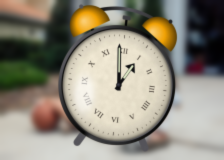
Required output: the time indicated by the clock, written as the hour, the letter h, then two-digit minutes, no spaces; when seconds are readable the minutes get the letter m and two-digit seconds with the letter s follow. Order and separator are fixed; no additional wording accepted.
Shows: 12h59
